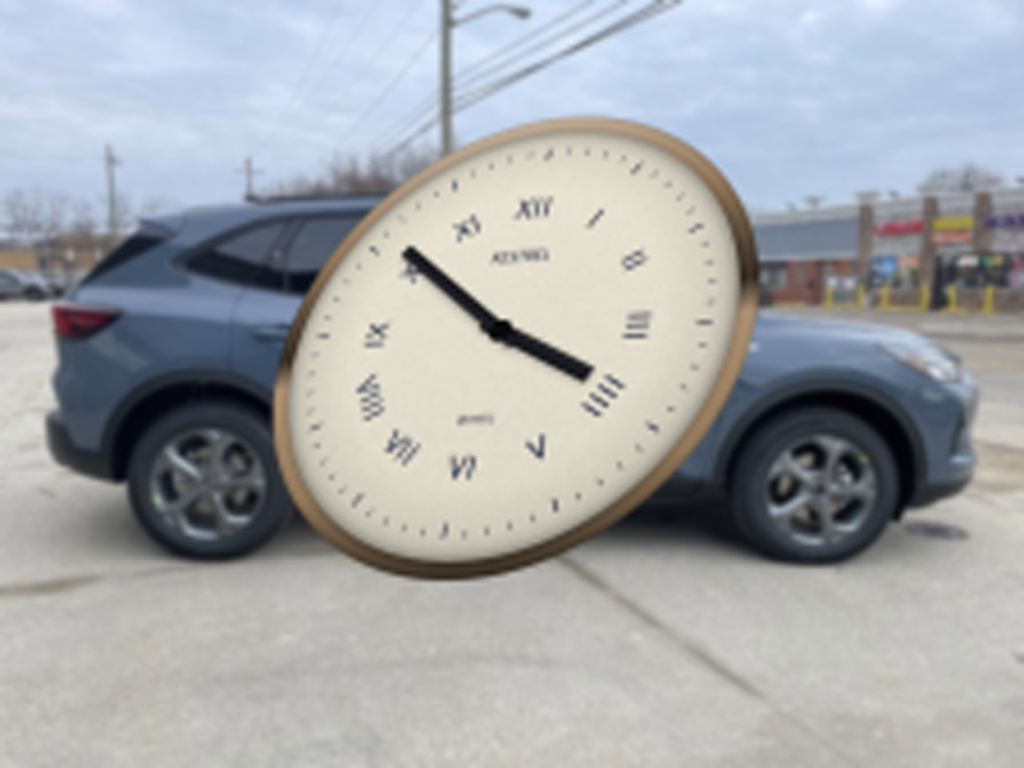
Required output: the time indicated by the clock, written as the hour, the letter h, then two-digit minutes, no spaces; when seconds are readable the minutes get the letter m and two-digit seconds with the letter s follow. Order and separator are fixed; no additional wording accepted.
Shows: 3h51
